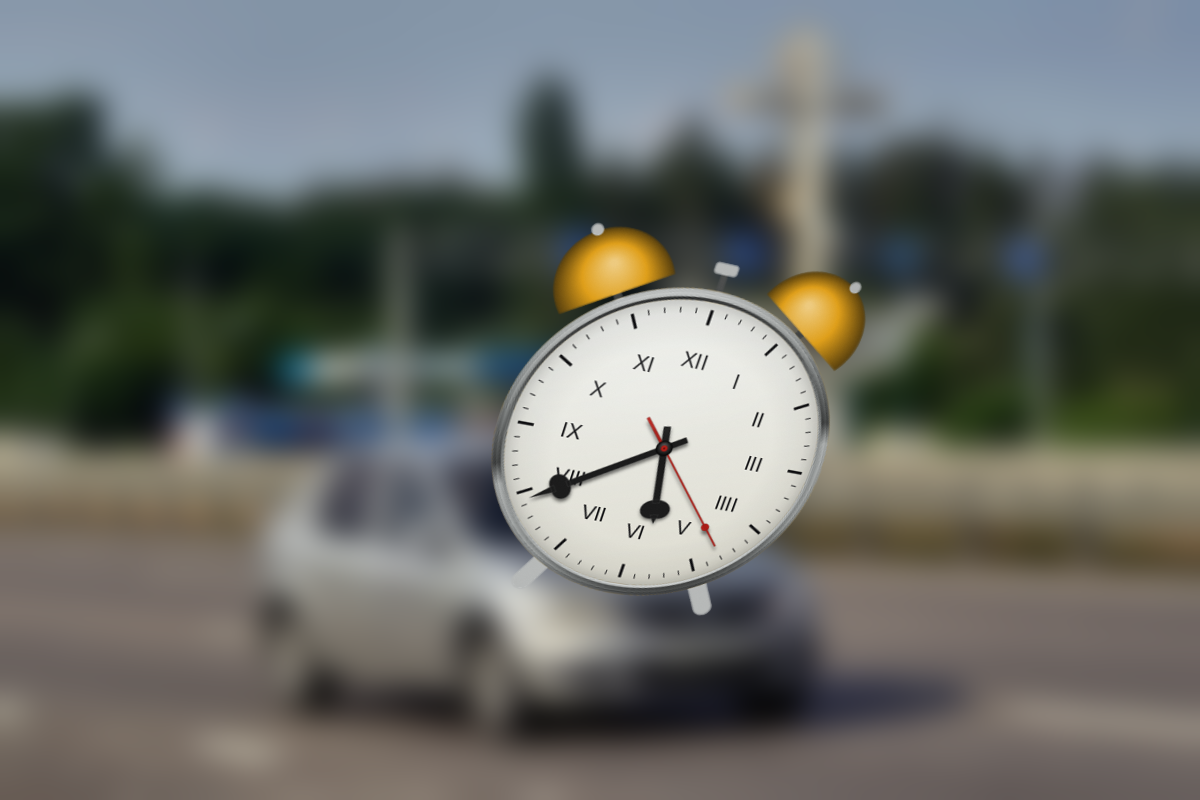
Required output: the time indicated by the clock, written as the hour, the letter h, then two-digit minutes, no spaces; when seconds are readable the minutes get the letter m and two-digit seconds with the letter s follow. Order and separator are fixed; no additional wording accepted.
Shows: 5h39m23s
